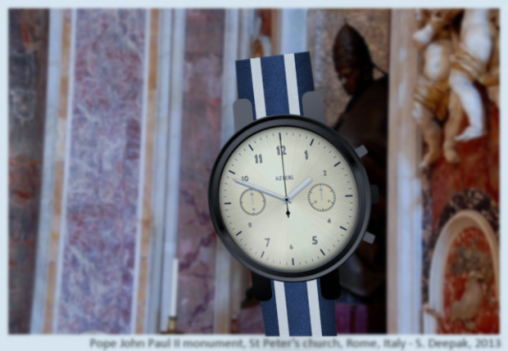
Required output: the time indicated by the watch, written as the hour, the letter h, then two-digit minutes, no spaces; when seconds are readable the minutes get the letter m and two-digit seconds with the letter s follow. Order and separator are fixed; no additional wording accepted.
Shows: 1h49
